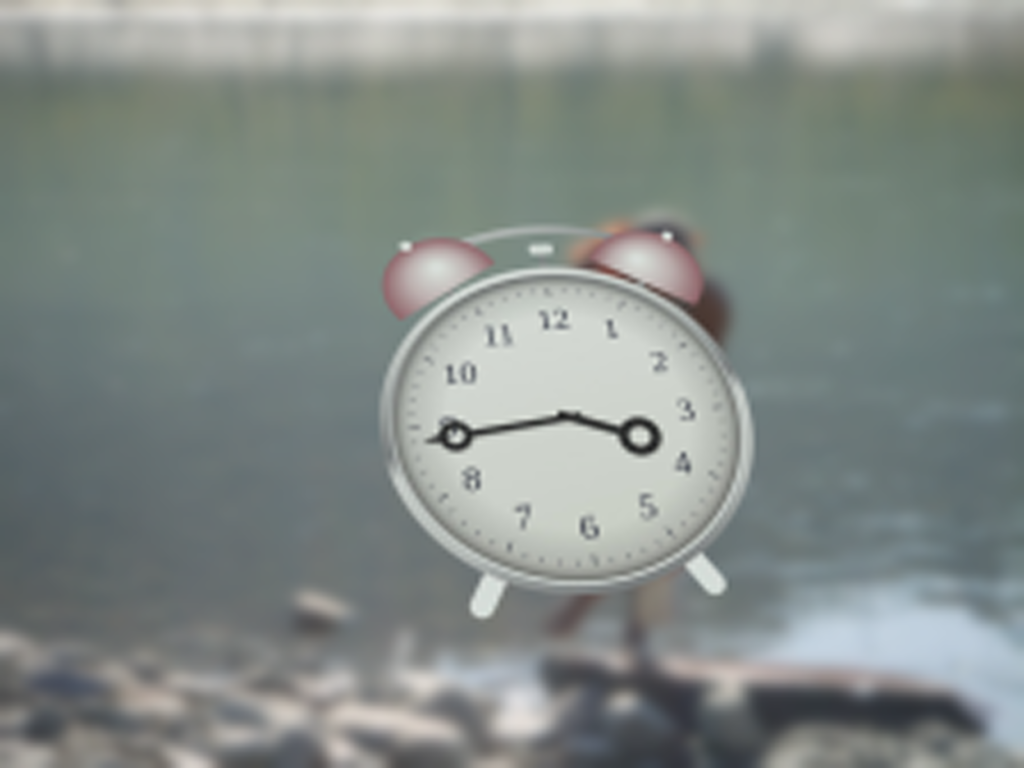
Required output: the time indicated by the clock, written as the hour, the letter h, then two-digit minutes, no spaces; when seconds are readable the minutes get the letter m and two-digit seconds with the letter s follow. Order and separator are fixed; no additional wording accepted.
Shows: 3h44
